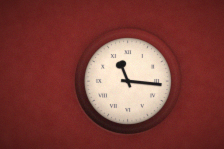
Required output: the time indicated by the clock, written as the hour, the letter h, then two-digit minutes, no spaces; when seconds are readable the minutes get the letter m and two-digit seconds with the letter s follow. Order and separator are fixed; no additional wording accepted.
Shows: 11h16
